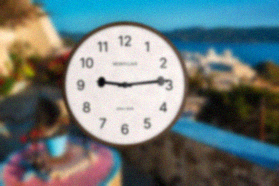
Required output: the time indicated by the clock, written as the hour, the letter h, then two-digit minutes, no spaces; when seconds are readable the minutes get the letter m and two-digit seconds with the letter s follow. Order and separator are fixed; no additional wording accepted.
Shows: 9h14
